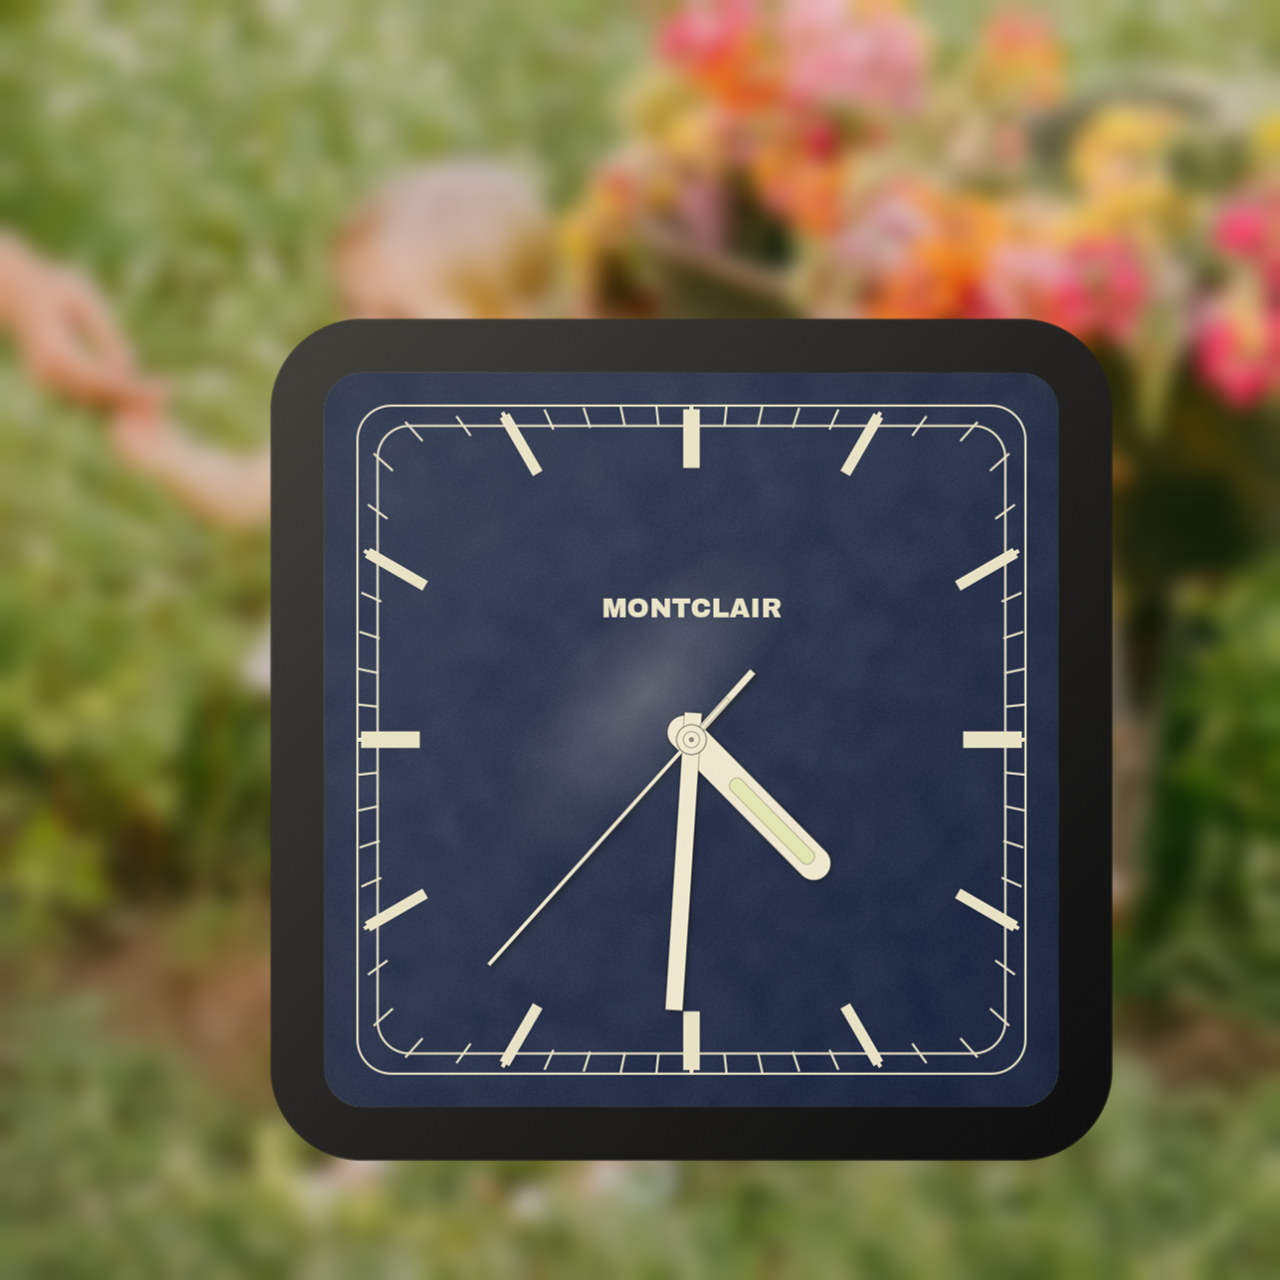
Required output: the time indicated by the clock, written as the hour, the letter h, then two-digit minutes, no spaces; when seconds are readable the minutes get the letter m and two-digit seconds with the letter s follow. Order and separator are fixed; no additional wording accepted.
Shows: 4h30m37s
